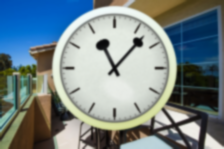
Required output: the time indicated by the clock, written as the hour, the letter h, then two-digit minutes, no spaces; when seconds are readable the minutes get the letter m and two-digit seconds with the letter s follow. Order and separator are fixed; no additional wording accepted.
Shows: 11h07
